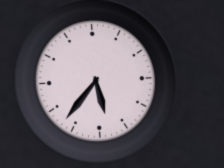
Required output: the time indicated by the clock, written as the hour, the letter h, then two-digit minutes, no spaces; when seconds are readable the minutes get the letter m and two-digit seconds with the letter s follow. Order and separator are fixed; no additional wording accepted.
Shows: 5h37
